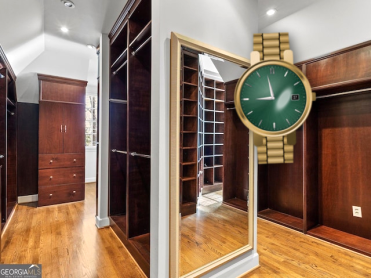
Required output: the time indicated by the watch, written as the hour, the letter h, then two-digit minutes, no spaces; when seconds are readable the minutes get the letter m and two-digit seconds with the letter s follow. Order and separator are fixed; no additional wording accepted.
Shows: 8h58
